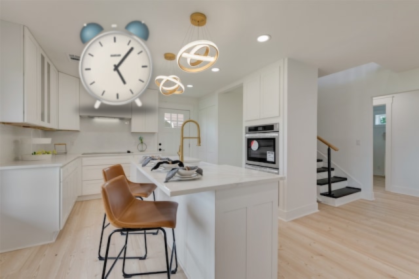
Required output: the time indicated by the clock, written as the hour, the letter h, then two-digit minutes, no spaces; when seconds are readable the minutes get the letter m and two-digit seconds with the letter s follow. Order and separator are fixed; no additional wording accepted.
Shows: 5h07
